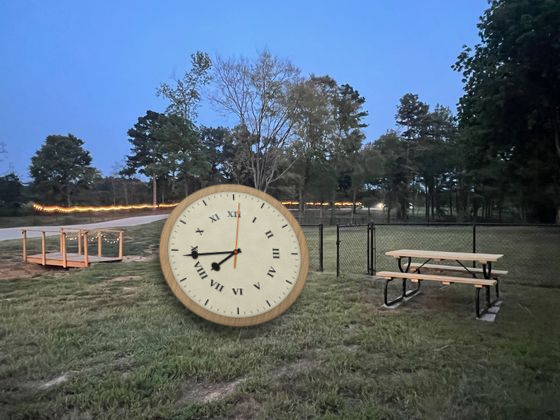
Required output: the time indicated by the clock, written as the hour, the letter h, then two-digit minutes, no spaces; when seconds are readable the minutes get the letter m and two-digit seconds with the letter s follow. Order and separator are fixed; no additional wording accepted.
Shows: 7h44m01s
